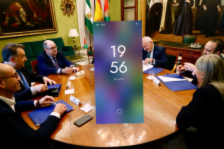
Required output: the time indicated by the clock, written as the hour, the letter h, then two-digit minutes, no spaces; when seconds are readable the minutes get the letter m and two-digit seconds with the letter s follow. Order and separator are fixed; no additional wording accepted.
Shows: 19h56
